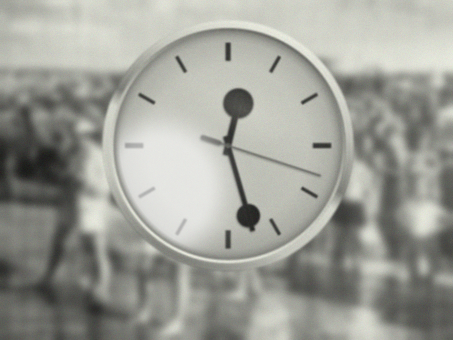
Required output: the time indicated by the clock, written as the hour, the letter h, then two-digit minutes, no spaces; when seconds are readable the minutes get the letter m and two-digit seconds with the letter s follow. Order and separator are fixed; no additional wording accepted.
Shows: 12h27m18s
